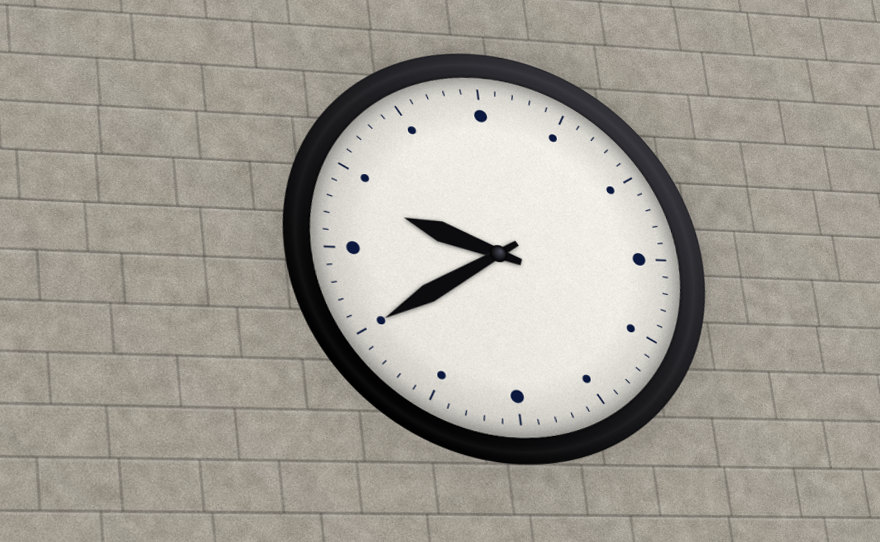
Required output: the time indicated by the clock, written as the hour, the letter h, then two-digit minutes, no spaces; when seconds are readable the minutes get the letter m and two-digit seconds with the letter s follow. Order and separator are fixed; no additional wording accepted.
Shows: 9h40
